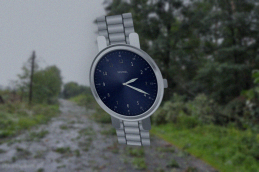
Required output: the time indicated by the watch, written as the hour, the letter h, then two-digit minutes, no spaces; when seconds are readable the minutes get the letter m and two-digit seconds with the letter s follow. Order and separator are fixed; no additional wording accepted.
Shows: 2h19
